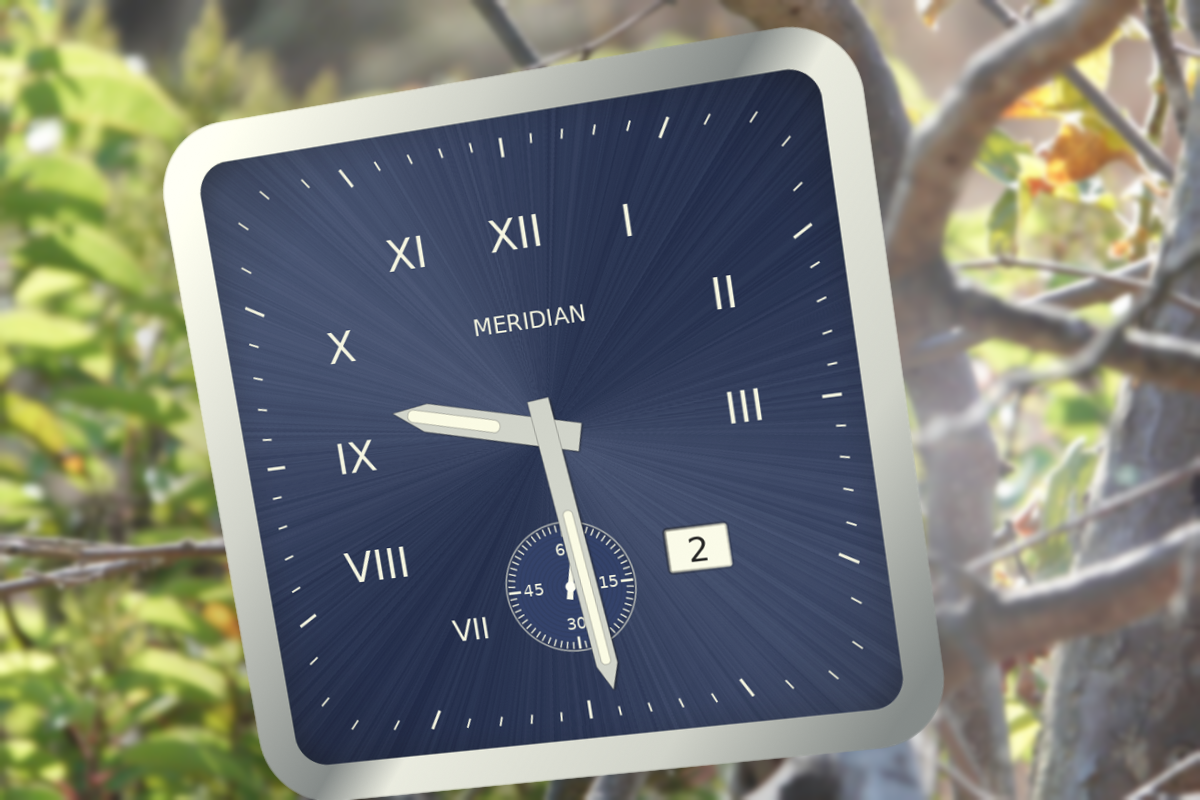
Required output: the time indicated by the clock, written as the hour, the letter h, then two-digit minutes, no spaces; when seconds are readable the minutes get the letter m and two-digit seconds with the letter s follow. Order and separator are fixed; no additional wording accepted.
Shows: 9h29m02s
